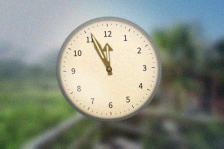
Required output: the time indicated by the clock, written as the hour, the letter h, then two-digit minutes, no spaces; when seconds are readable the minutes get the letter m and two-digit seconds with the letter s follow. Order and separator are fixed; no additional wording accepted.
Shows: 11h56
